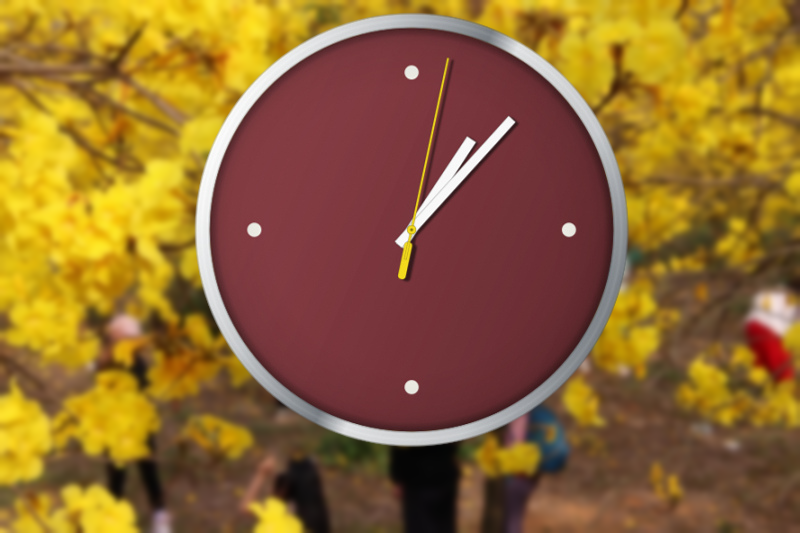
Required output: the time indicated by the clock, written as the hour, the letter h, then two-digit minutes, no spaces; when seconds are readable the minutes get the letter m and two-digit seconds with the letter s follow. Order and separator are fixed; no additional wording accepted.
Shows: 1h07m02s
